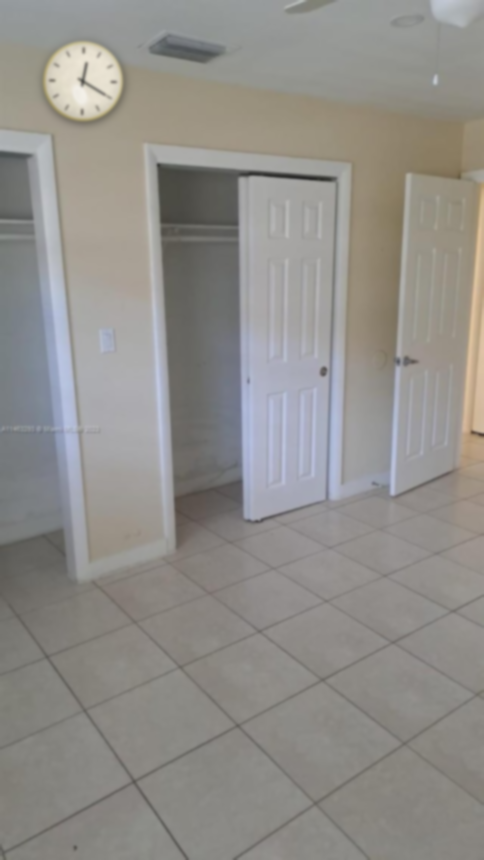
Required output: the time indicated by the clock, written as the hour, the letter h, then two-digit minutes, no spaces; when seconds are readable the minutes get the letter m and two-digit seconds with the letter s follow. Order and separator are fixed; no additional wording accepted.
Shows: 12h20
